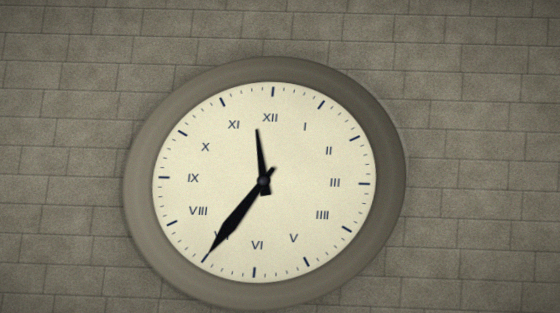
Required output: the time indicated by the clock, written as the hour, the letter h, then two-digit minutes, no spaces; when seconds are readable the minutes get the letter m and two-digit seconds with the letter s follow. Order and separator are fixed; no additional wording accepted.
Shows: 11h35
